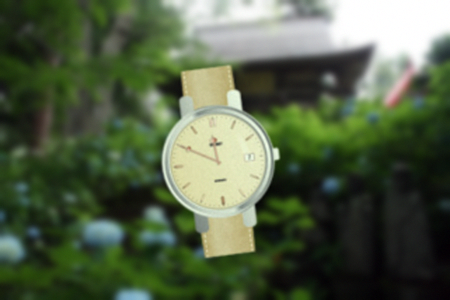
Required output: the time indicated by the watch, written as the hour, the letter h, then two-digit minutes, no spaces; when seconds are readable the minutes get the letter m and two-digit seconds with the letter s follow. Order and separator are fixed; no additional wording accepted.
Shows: 11h50
